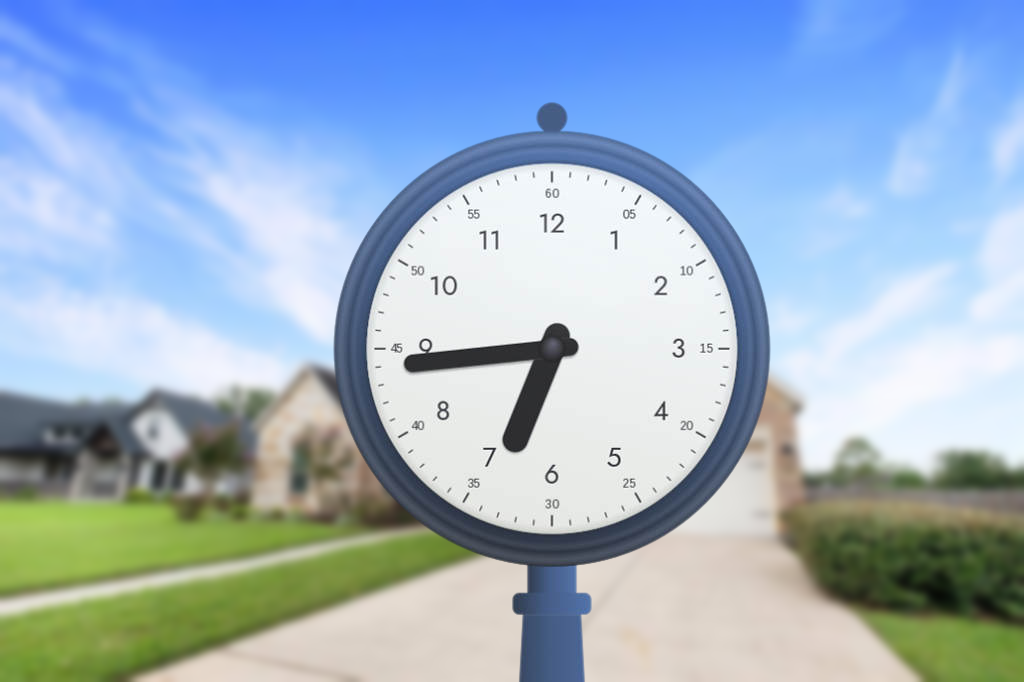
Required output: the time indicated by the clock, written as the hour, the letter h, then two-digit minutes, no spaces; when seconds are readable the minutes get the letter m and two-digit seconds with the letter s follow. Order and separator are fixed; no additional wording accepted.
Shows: 6h44
